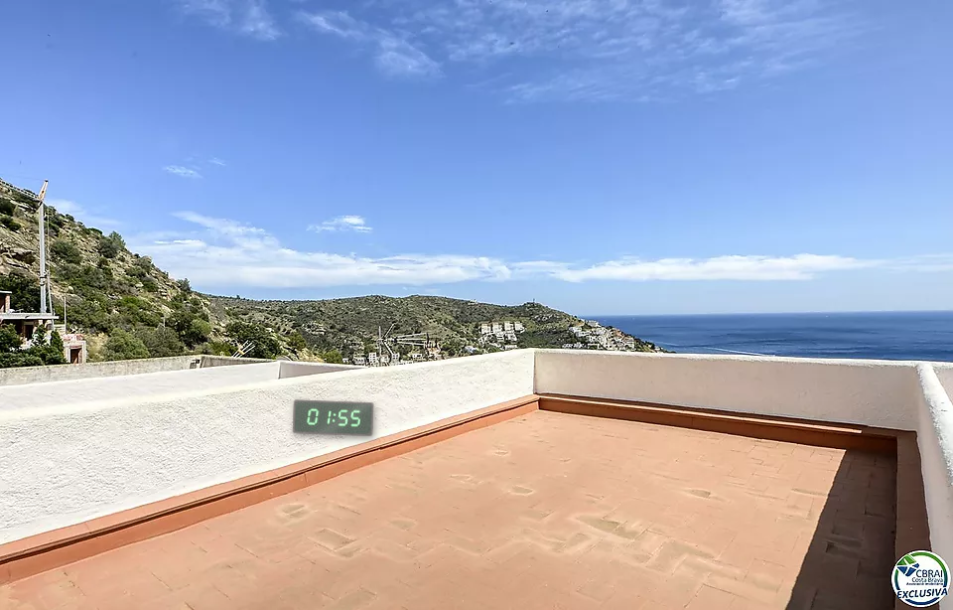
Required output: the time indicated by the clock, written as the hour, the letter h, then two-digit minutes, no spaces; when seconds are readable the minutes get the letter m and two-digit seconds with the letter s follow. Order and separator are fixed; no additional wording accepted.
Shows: 1h55
